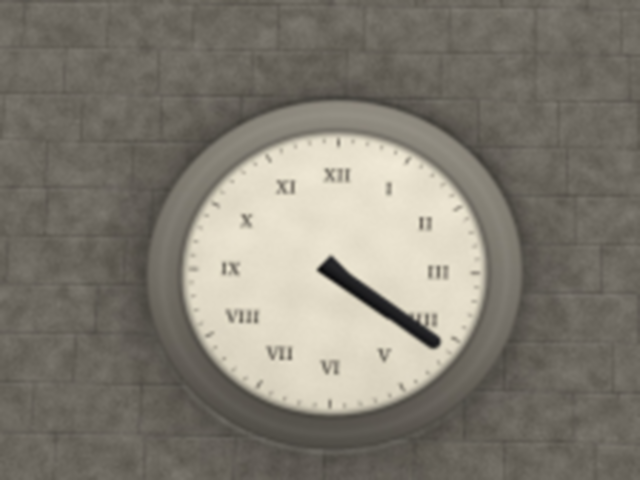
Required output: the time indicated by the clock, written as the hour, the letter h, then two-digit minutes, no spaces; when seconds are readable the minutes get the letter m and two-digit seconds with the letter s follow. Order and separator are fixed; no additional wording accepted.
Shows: 4h21
